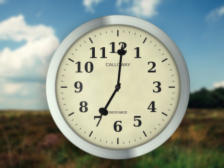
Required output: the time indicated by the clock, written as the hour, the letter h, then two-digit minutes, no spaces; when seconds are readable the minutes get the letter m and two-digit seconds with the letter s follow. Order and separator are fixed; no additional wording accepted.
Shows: 7h01
